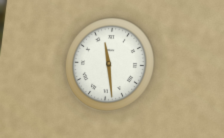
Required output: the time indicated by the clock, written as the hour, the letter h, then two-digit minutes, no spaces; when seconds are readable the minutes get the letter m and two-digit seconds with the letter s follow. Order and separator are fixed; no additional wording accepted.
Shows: 11h28
